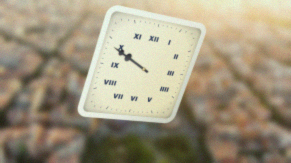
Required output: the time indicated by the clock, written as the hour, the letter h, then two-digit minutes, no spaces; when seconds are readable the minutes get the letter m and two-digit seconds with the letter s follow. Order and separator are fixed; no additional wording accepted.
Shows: 9h49
